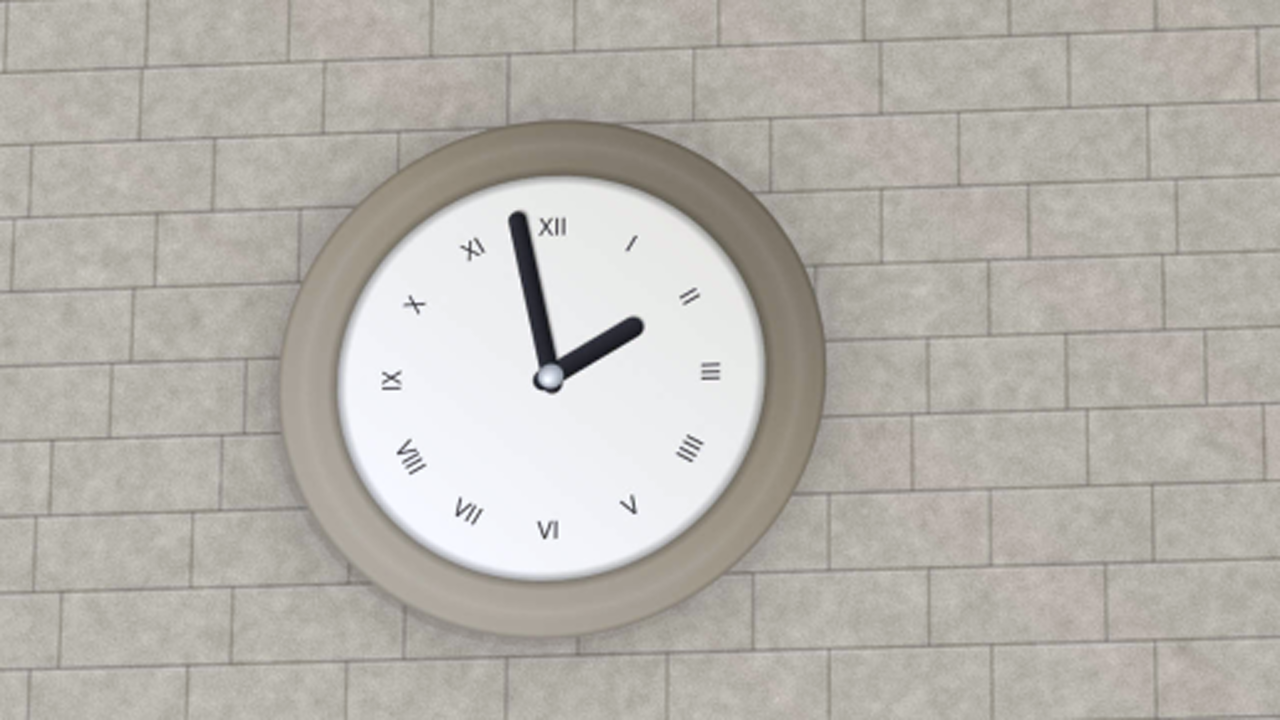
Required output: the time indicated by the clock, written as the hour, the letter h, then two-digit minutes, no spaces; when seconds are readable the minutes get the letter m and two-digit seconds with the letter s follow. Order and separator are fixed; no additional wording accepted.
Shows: 1h58
